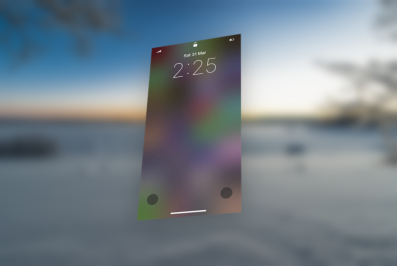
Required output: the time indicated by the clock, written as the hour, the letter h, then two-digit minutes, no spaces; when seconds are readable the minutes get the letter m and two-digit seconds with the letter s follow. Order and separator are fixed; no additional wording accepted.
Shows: 2h25
